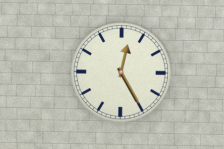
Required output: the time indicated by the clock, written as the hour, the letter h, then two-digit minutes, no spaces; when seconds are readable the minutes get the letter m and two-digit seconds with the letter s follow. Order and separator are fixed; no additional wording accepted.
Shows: 12h25
